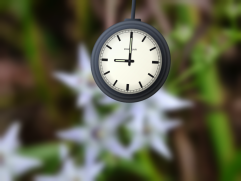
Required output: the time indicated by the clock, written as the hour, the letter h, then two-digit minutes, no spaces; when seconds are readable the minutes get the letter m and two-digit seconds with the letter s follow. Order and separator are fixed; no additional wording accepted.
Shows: 9h00
